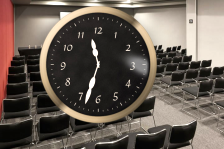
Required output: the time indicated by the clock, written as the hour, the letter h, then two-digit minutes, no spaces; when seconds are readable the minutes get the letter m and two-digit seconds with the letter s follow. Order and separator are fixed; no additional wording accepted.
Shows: 11h33
